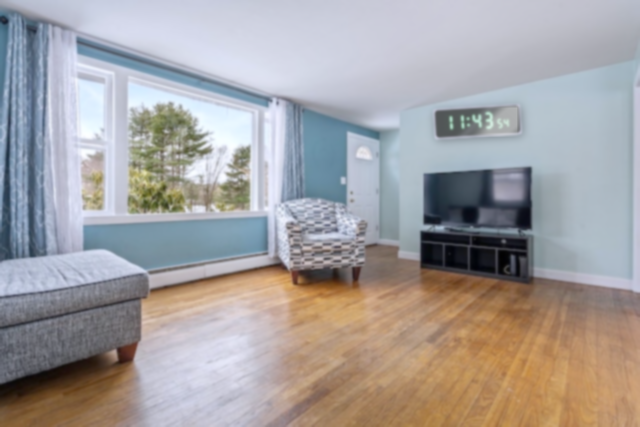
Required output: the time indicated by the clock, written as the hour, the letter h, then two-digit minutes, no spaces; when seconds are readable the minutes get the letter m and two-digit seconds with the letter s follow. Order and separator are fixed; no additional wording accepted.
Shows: 11h43
